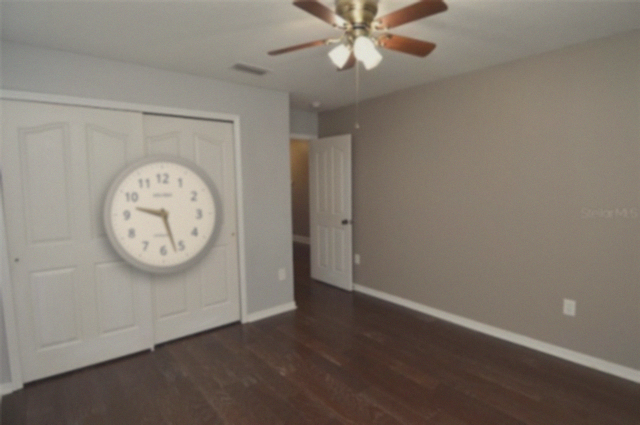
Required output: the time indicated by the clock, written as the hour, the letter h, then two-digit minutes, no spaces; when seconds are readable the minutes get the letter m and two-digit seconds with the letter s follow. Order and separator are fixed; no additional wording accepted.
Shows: 9h27
